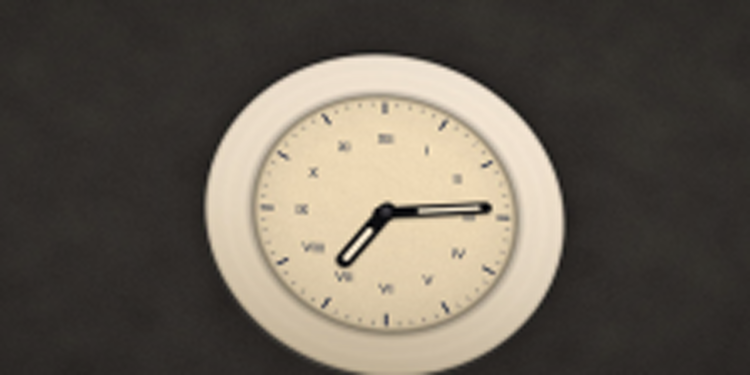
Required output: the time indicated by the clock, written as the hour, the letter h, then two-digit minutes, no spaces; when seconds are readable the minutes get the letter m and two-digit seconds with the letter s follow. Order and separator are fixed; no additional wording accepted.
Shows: 7h14
